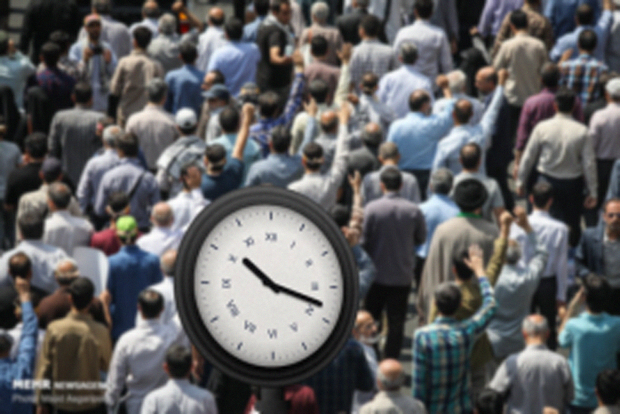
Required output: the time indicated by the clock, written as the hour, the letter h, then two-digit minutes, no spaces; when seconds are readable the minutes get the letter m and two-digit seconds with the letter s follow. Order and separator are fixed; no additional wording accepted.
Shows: 10h18
